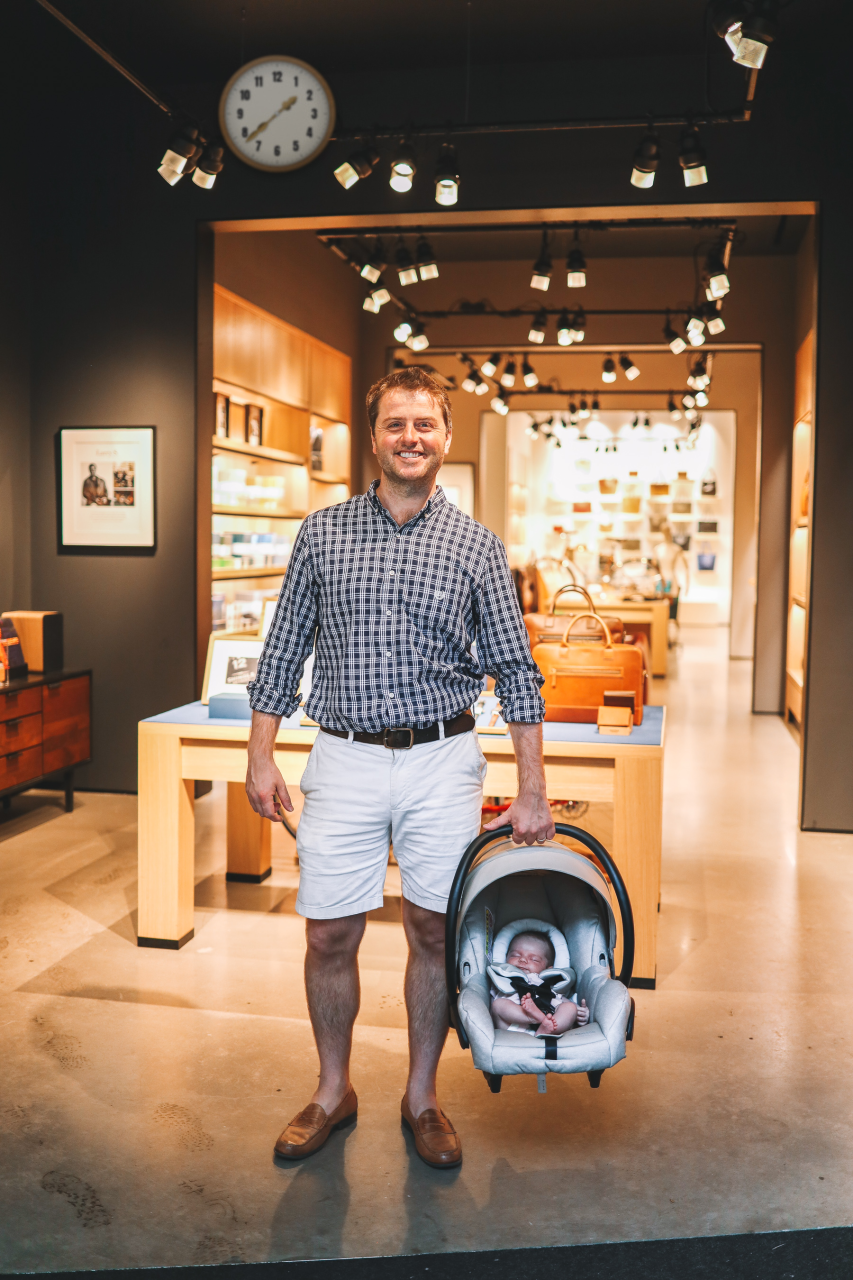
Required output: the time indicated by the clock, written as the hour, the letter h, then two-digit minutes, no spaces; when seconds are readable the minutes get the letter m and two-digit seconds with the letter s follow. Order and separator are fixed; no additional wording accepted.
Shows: 1h38
